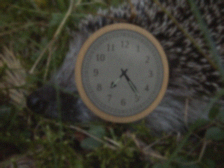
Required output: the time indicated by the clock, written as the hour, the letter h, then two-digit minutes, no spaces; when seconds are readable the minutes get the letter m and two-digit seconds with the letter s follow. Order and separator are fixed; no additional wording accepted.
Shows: 7h24
